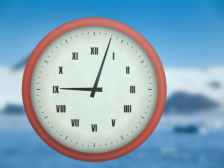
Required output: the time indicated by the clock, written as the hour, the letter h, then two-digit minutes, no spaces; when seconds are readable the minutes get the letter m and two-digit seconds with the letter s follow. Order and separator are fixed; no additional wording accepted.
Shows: 9h03
